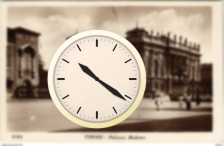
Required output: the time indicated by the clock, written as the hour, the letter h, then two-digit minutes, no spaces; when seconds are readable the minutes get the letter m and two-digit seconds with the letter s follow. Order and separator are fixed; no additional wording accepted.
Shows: 10h21
